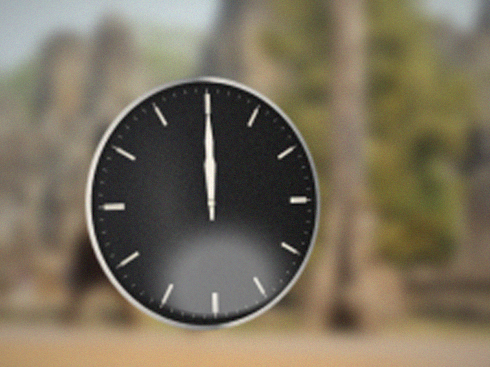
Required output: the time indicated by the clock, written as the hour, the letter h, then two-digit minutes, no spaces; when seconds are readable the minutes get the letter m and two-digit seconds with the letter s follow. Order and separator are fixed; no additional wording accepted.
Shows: 12h00
